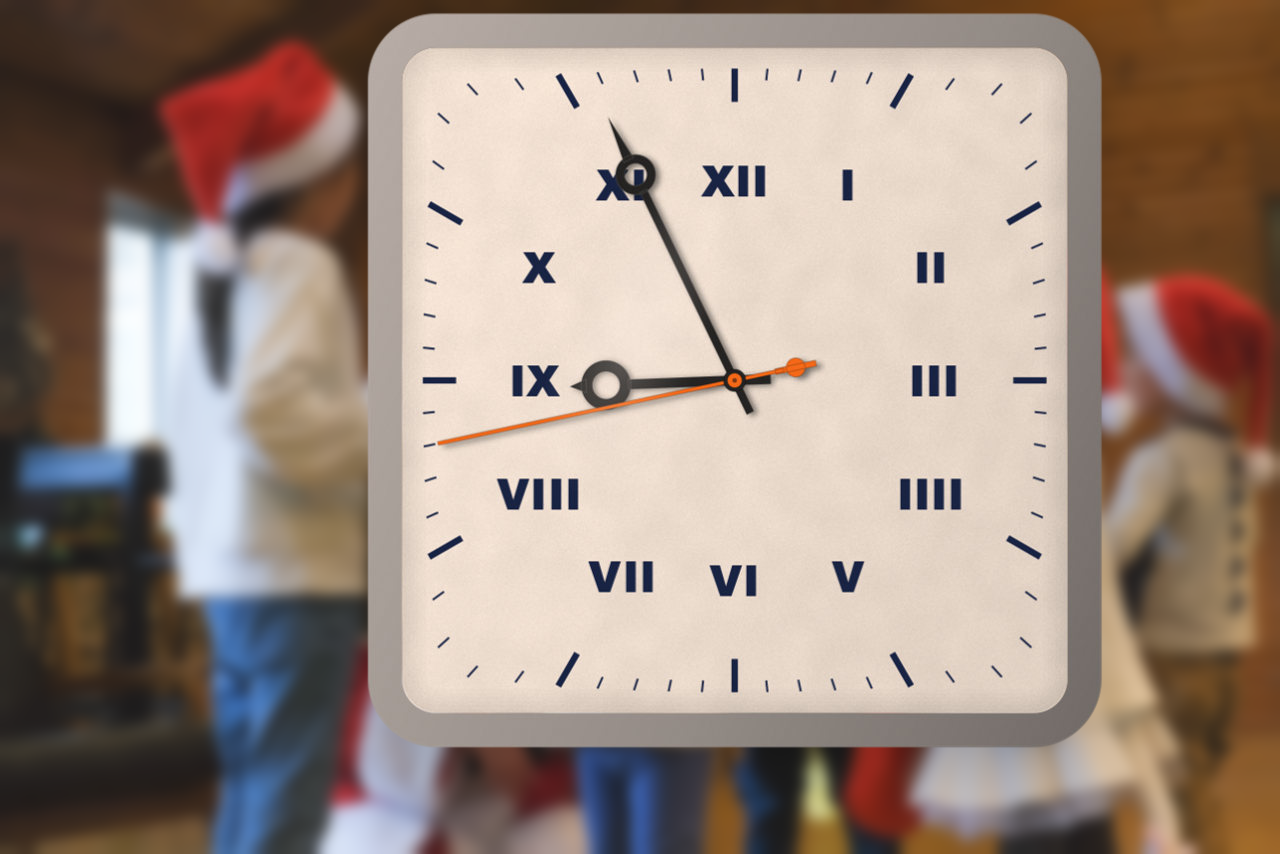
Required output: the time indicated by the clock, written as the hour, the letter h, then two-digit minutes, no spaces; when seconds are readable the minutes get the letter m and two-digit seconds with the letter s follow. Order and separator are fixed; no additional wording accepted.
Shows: 8h55m43s
